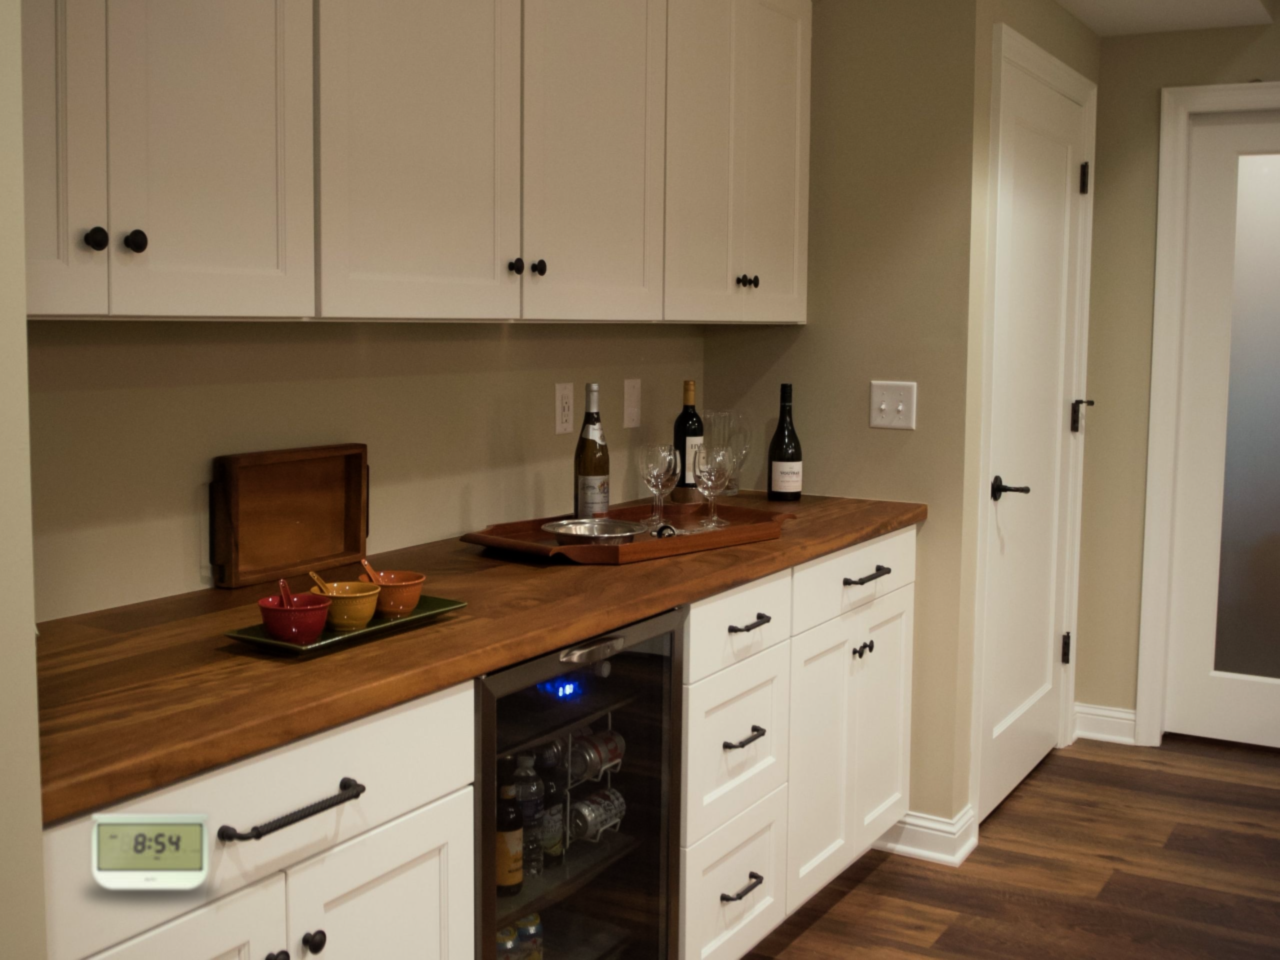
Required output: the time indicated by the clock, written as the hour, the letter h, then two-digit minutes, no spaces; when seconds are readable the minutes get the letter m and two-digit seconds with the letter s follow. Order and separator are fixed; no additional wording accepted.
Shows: 8h54
